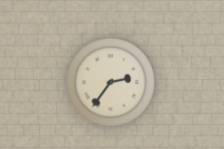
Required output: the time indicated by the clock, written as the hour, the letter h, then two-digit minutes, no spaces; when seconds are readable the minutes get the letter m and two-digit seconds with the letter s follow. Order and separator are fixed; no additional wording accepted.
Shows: 2h36
